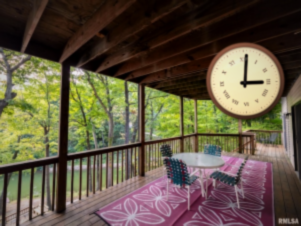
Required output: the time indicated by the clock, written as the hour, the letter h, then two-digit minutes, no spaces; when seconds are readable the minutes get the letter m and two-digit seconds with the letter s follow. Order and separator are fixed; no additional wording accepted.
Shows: 3h01
